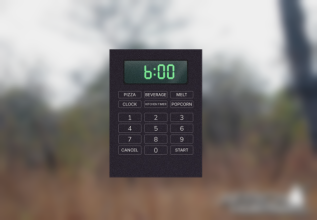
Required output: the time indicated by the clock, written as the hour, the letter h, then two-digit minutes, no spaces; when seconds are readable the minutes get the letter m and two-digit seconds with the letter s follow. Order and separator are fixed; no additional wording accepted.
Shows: 6h00
